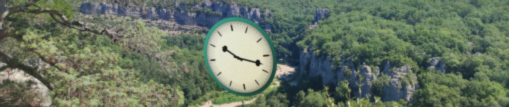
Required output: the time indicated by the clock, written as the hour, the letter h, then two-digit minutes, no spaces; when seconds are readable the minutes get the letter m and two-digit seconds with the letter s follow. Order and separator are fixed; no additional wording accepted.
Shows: 10h18
